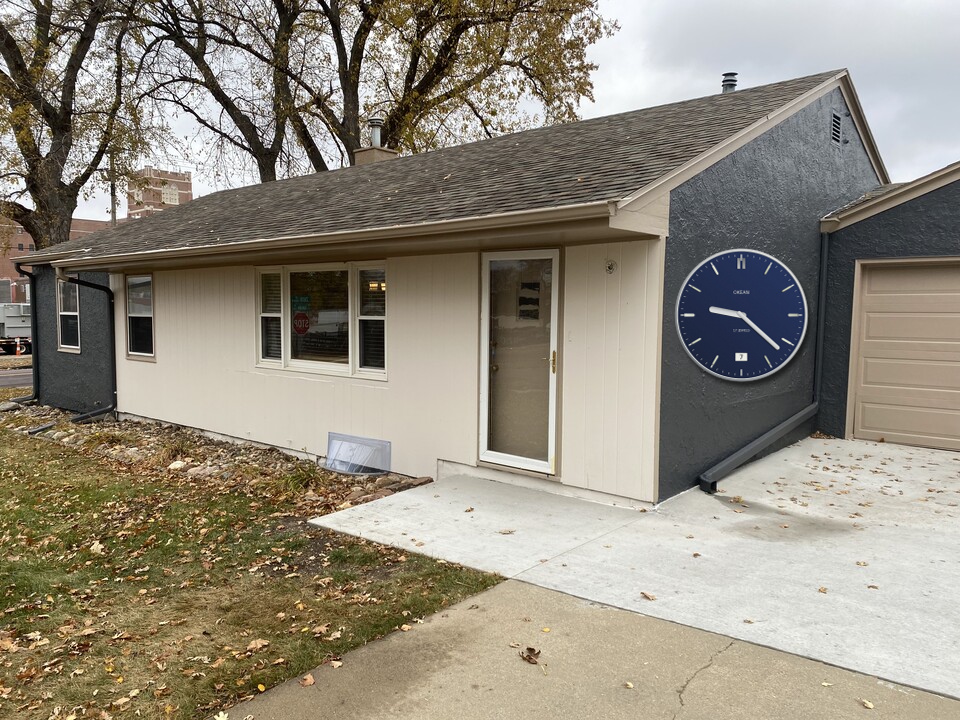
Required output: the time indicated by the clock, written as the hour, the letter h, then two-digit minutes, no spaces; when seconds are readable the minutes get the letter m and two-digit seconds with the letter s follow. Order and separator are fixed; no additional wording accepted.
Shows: 9h22
